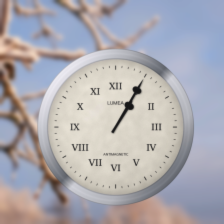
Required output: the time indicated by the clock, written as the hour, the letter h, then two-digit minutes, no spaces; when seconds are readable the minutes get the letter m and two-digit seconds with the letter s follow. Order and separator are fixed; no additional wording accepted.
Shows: 1h05
